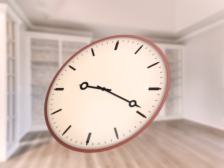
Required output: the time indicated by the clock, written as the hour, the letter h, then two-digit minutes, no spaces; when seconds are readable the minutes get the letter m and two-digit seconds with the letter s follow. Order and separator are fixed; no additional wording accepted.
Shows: 9h19
